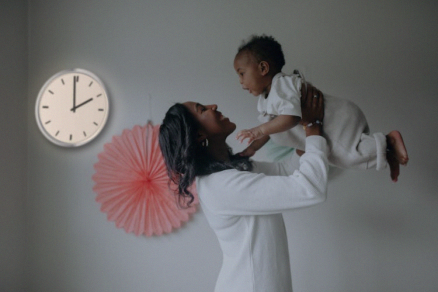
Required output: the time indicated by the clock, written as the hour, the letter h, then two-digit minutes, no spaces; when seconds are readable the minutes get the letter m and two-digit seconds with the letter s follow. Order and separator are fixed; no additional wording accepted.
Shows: 1h59
